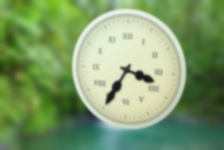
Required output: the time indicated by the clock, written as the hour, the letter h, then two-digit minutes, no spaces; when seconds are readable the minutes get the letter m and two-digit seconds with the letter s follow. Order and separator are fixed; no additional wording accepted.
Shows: 3h35
